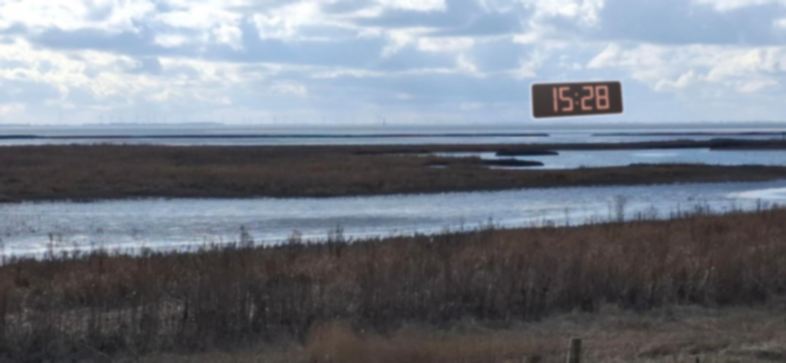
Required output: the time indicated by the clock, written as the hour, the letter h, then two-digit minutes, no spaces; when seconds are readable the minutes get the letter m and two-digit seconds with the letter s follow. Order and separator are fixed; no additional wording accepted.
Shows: 15h28
